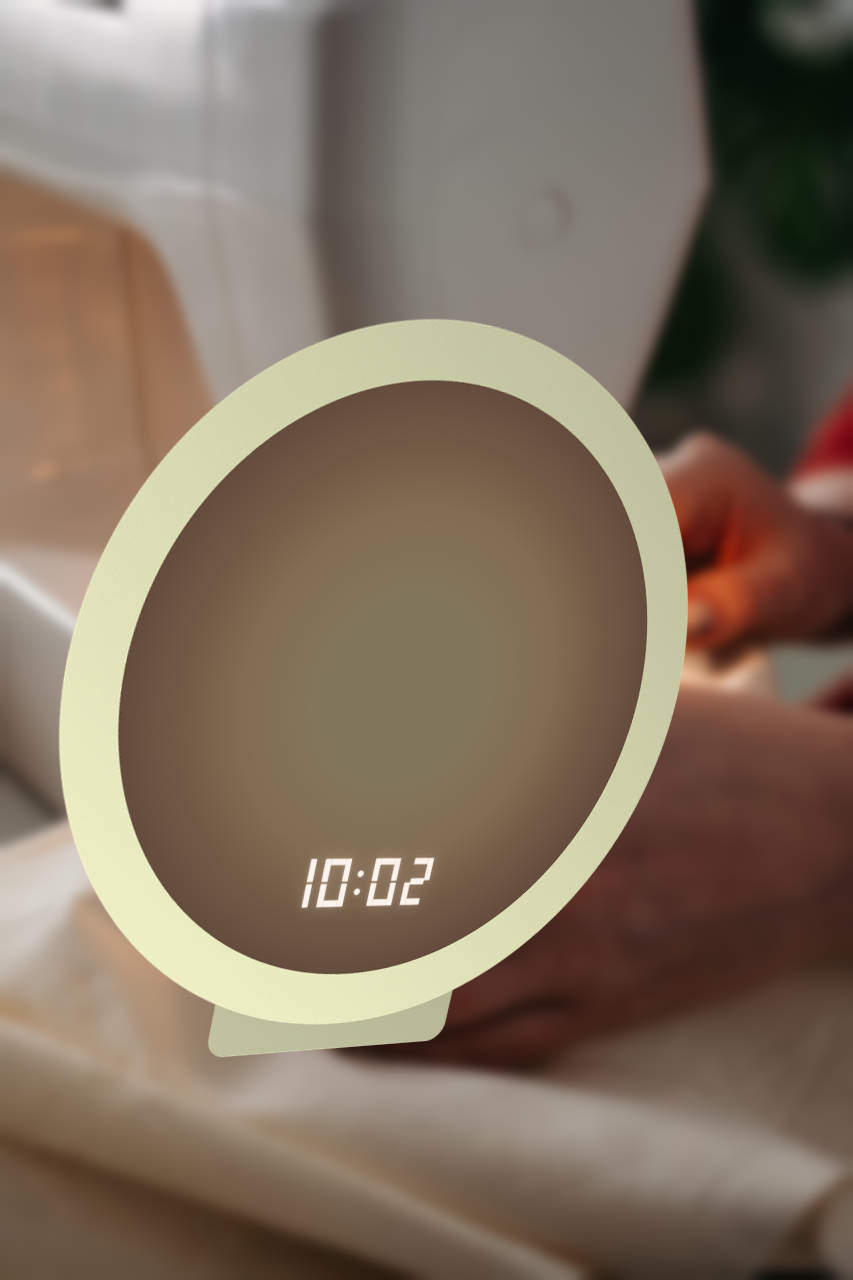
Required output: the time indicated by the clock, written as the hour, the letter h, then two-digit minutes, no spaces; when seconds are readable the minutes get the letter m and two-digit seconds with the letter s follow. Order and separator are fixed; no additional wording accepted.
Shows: 10h02
